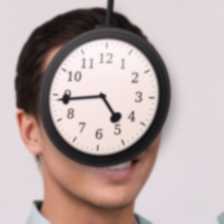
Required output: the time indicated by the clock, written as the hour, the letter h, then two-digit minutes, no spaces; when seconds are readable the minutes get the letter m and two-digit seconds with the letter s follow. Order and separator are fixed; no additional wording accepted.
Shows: 4h44
